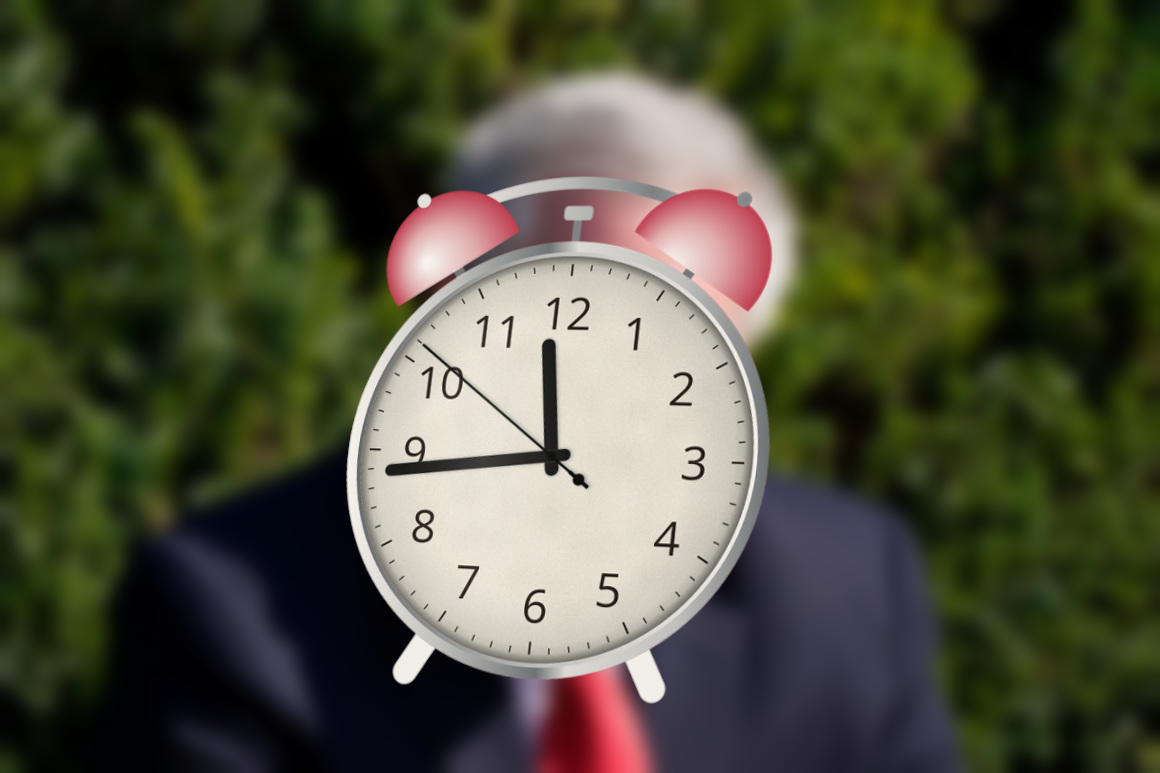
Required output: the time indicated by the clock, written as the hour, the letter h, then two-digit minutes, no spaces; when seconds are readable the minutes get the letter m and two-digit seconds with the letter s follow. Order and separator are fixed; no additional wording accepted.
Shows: 11h43m51s
